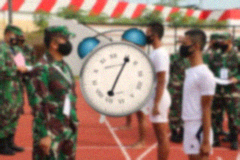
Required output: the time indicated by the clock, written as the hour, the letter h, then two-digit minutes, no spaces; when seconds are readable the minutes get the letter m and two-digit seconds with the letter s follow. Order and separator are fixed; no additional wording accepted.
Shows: 7h06
